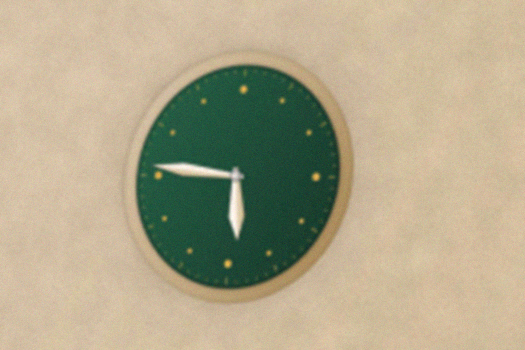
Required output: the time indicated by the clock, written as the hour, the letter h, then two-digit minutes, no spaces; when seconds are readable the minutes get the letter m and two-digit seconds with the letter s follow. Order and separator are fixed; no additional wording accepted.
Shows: 5h46
